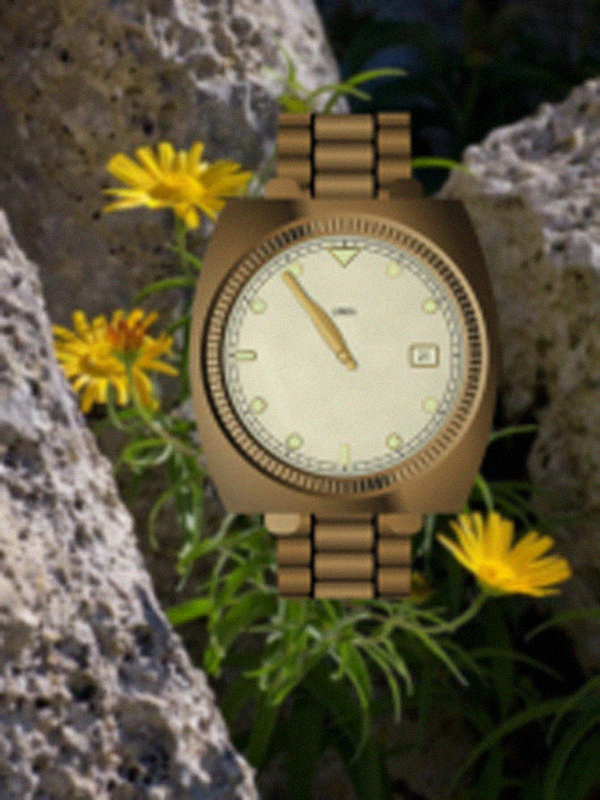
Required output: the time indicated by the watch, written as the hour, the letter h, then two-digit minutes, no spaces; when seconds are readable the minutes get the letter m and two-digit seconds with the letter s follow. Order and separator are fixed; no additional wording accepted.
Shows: 10h54
